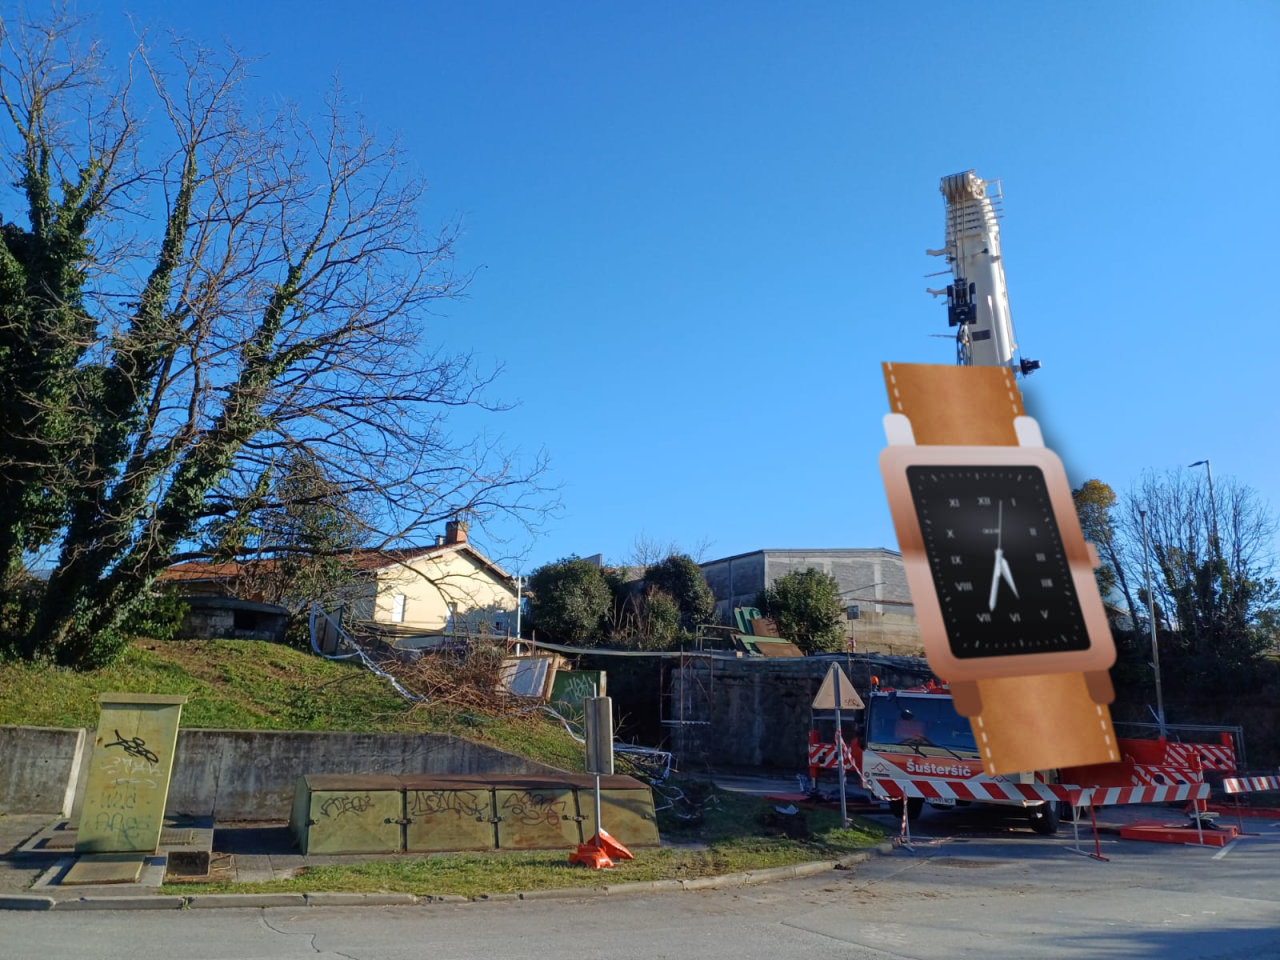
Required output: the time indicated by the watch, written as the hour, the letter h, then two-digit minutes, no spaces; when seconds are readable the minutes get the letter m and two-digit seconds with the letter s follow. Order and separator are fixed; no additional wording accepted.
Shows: 5h34m03s
